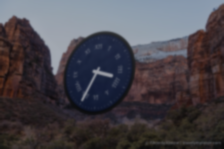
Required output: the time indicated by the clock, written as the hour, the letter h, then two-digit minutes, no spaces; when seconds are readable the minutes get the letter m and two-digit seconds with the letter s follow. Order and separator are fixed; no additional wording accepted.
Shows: 3h35
